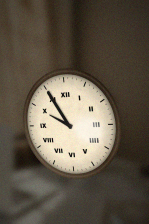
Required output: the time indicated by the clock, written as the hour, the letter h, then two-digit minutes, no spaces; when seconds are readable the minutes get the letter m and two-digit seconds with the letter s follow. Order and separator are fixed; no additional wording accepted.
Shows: 9h55
